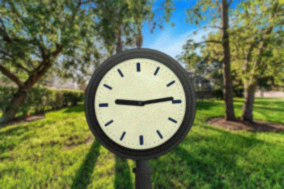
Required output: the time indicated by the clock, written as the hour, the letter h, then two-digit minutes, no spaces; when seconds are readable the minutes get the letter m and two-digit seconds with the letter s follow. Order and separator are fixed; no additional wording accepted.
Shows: 9h14
